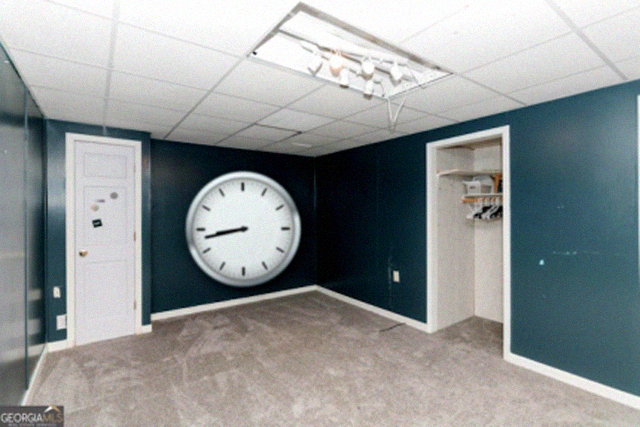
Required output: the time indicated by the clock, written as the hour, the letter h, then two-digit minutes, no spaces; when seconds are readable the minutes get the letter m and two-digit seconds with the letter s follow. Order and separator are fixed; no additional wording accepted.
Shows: 8h43
